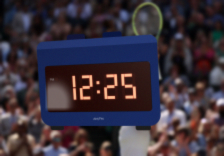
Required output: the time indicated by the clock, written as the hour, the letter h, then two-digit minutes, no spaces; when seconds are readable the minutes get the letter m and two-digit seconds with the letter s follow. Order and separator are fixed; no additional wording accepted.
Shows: 12h25
